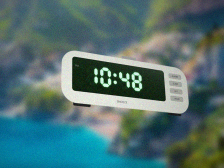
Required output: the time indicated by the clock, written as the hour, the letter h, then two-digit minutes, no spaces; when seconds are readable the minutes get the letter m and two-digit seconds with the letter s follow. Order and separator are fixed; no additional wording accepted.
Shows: 10h48
